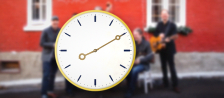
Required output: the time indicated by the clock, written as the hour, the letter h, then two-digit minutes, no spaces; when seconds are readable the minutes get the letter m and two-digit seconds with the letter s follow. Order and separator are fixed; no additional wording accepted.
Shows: 8h10
